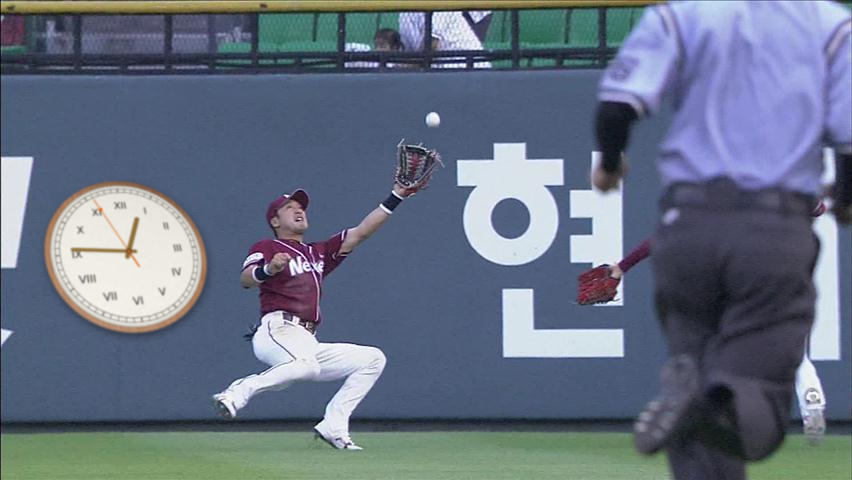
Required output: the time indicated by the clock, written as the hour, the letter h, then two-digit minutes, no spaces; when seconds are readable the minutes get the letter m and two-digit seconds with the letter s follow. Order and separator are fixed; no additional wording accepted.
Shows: 12h45m56s
